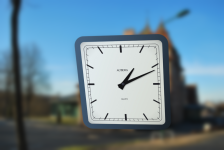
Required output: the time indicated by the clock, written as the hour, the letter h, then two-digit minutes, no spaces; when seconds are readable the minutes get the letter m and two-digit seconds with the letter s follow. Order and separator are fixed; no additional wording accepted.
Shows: 1h11
